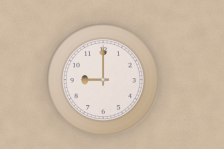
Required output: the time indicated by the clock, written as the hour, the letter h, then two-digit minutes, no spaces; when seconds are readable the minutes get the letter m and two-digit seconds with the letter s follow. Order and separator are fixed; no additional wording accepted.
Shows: 9h00
